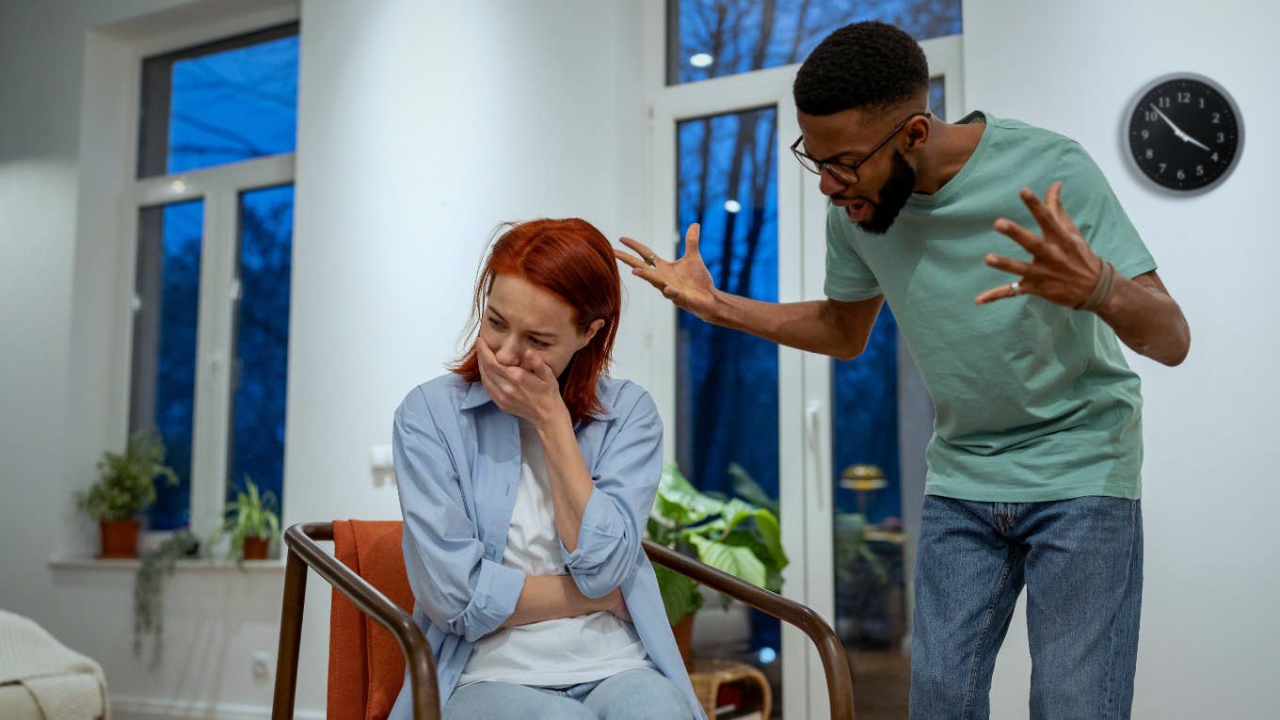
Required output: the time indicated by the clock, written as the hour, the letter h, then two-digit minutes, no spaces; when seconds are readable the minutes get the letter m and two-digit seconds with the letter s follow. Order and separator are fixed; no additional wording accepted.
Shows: 3h52
